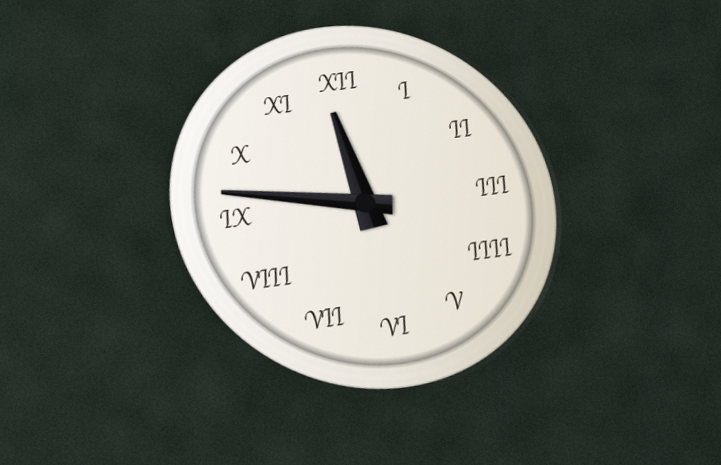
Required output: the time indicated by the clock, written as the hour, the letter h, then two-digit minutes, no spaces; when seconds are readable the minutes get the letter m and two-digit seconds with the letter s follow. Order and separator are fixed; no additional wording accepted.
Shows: 11h47
